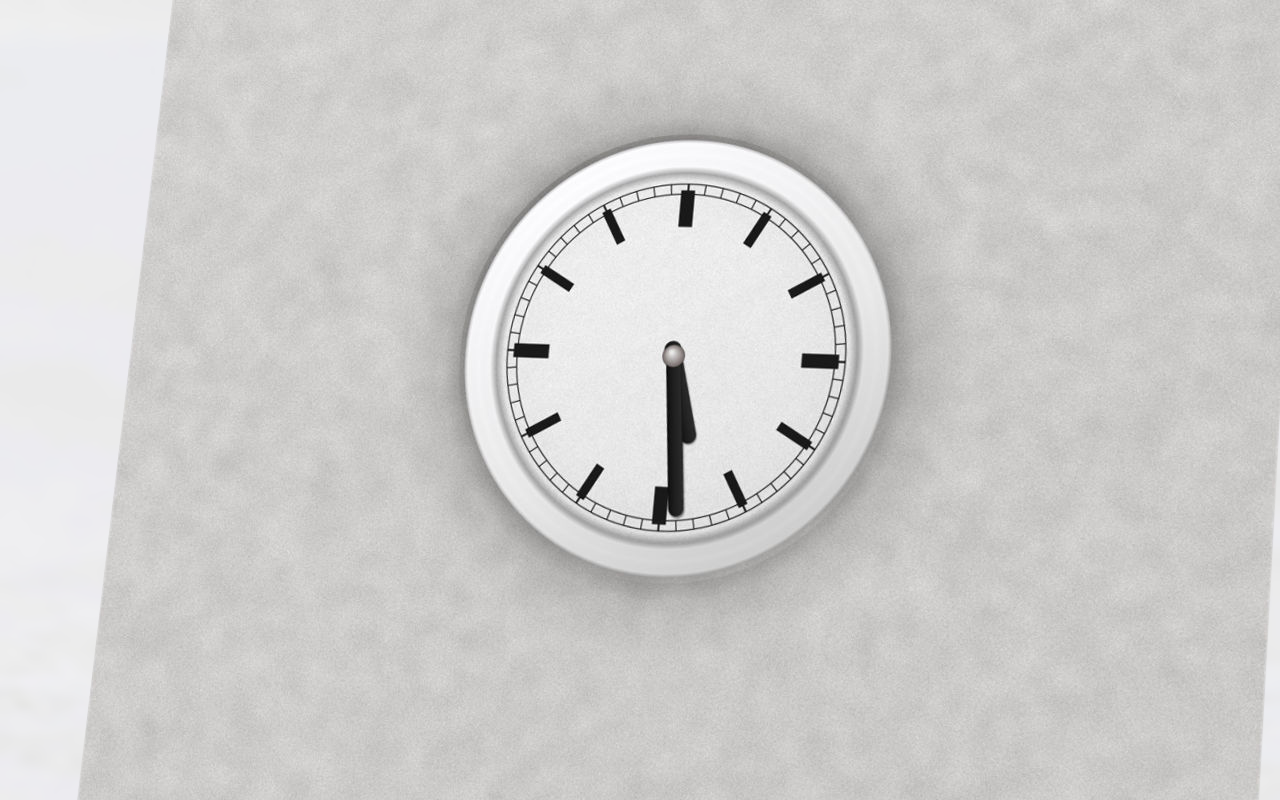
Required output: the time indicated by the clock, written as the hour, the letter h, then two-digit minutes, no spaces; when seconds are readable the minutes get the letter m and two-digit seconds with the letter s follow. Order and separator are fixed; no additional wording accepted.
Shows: 5h29
